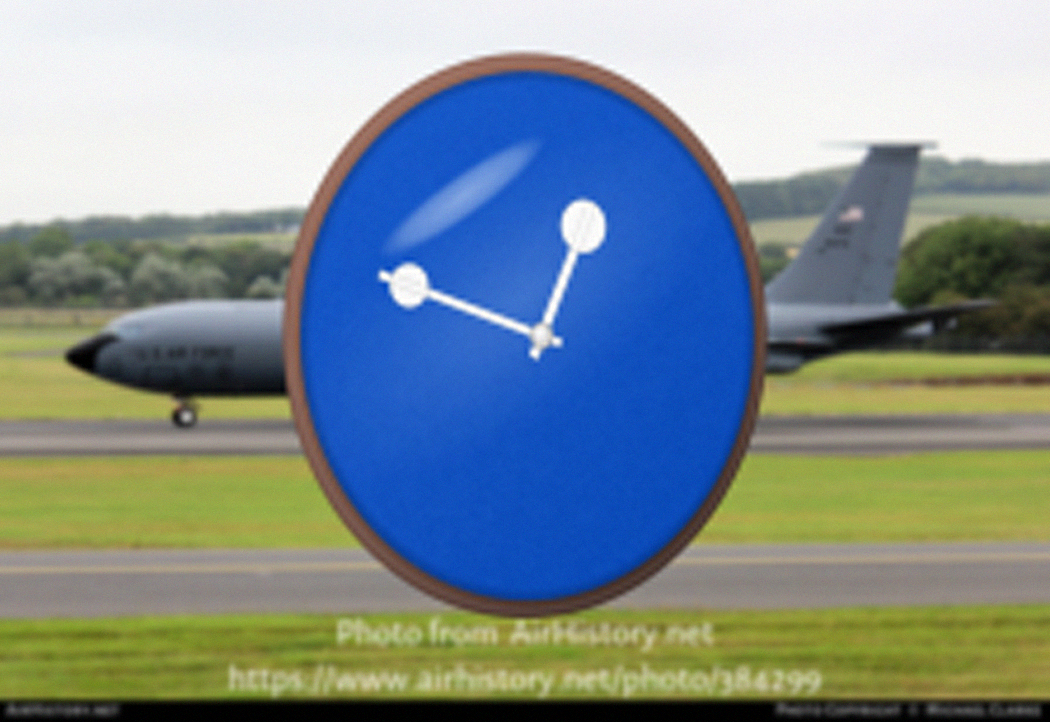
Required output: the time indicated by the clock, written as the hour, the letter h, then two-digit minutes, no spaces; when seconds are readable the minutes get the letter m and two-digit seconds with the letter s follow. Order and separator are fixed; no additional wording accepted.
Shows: 12h48
